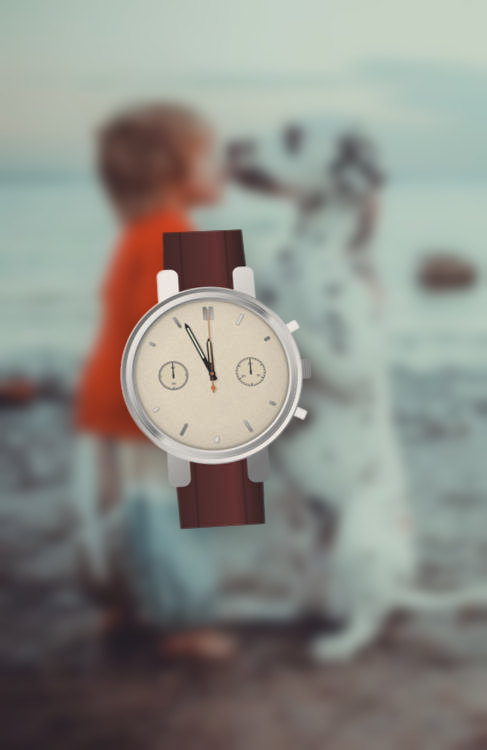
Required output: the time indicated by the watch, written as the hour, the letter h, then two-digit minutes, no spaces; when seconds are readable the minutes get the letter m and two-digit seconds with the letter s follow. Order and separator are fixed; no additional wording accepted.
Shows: 11h56
